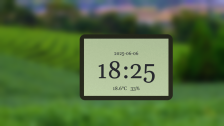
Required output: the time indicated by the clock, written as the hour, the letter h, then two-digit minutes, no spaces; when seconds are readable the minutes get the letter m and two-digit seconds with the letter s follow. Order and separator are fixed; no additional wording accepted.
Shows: 18h25
